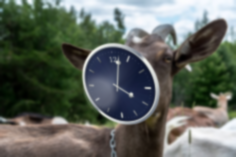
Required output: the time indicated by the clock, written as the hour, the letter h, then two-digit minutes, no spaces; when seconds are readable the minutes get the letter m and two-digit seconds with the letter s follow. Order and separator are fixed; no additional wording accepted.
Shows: 4h02
